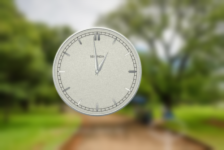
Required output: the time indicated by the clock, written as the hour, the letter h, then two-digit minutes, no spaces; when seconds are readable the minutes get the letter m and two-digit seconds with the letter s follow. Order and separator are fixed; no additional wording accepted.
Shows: 12h59
